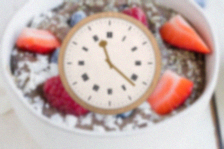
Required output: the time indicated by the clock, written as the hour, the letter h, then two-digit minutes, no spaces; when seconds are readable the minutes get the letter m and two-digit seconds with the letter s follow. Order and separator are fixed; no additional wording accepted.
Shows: 11h22
